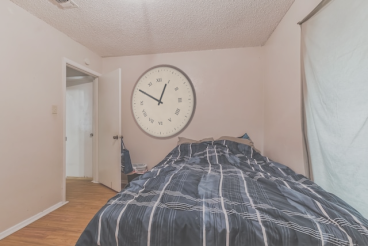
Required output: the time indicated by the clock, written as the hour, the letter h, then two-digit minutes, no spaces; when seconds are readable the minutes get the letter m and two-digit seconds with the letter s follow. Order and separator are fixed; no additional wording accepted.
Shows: 12h50
